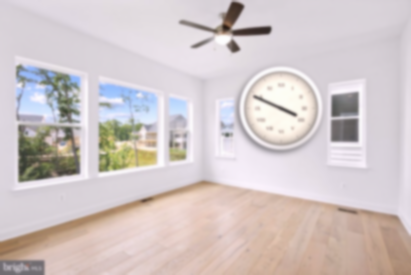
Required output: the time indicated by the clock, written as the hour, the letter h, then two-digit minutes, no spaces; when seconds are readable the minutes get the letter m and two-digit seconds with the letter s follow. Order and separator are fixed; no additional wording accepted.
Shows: 3h49
